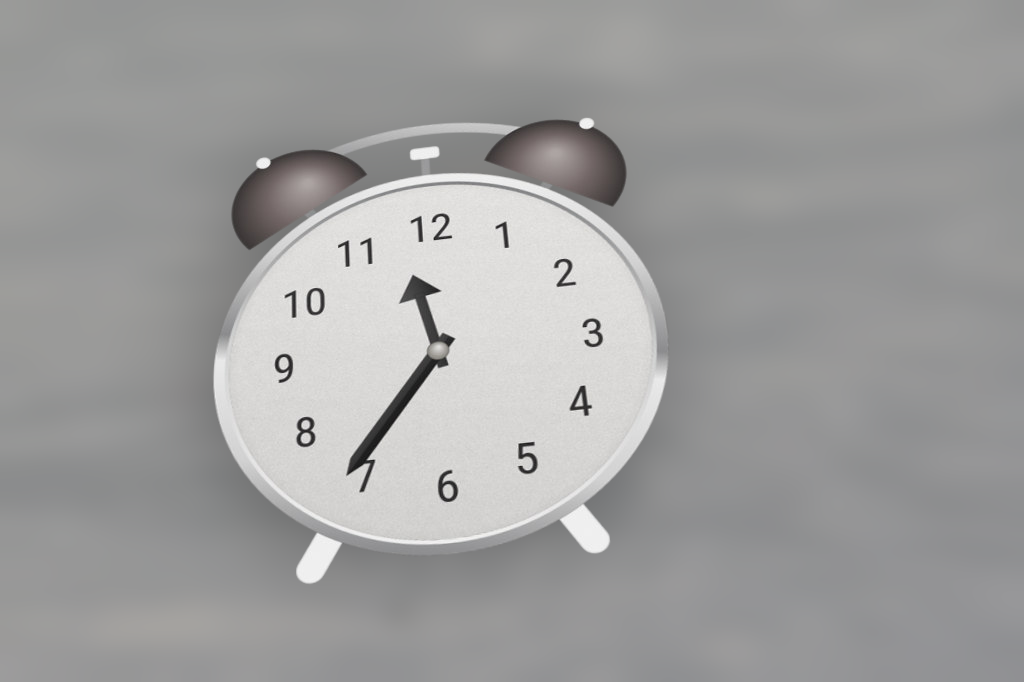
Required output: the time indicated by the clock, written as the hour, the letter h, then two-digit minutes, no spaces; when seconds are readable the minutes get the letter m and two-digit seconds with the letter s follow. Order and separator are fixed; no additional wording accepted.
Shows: 11h36
